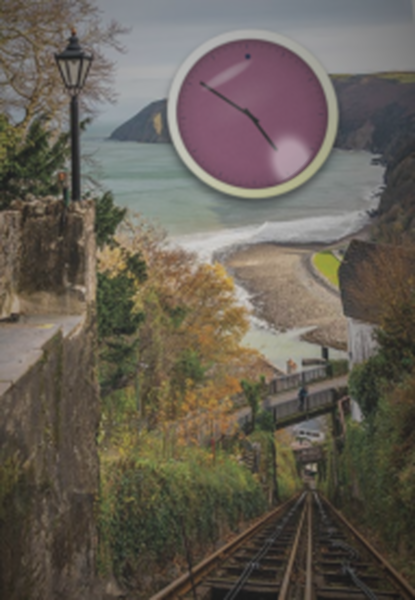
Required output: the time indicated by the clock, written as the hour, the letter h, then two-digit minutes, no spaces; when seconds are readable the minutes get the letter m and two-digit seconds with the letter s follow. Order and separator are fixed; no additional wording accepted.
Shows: 4h51
